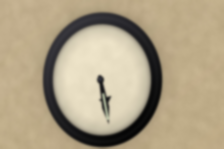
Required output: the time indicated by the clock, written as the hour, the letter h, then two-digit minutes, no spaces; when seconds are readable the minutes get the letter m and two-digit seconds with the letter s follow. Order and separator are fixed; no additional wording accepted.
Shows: 5h28
